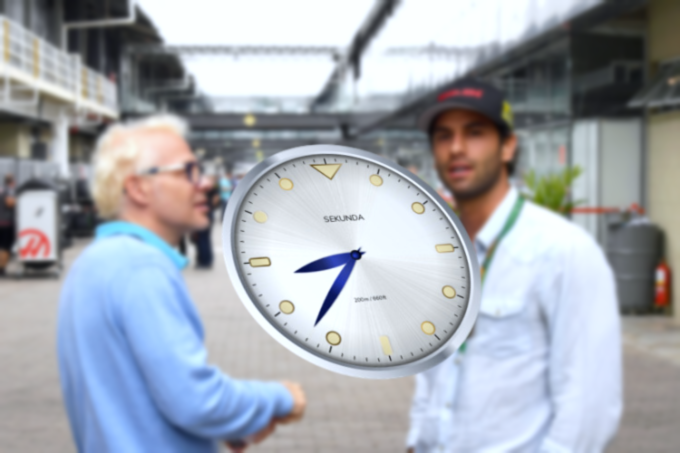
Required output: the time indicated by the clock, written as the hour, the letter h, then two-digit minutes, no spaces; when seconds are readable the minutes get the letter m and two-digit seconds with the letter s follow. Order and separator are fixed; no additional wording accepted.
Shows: 8h37
